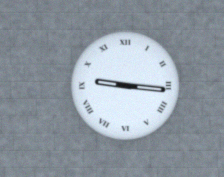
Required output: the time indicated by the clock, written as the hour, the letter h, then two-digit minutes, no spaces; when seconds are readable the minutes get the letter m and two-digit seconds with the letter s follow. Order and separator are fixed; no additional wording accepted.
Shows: 9h16
